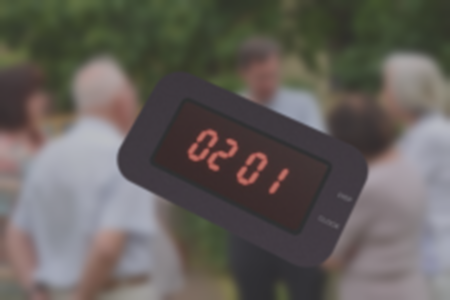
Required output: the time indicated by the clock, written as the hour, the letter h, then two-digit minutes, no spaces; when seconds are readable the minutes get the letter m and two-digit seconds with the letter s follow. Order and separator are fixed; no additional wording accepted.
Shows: 2h01
